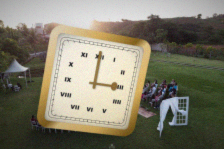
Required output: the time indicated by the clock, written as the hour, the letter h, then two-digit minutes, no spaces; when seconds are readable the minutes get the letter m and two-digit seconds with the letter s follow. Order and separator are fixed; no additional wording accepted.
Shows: 3h00
